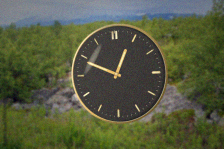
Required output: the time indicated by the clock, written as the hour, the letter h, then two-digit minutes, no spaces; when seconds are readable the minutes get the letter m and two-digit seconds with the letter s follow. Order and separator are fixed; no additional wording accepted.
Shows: 12h49
